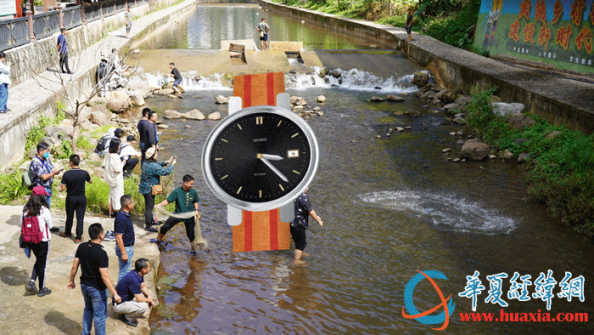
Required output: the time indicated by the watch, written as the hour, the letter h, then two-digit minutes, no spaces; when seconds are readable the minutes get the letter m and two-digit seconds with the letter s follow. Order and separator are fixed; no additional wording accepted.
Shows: 3h23
